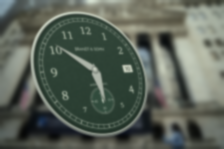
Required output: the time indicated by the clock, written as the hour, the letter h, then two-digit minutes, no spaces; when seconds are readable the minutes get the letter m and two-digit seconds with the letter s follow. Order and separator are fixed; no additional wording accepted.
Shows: 5h51
